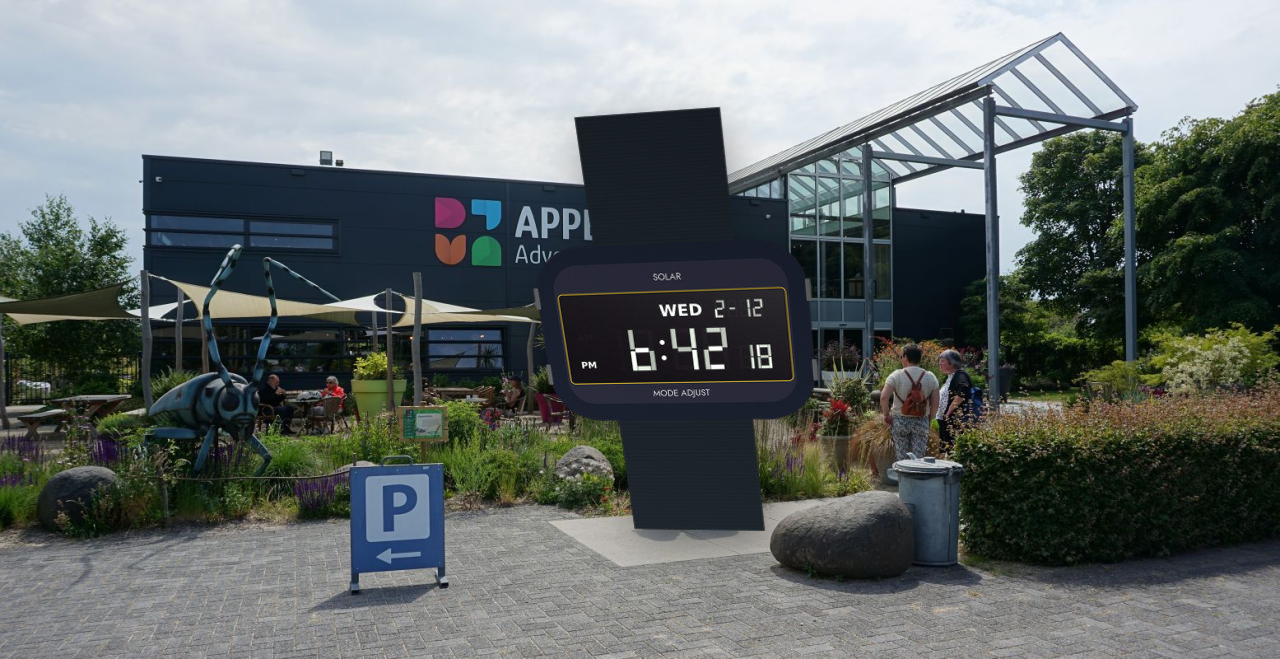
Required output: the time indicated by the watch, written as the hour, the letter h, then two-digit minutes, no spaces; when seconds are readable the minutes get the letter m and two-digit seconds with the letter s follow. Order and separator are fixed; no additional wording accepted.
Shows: 6h42m18s
